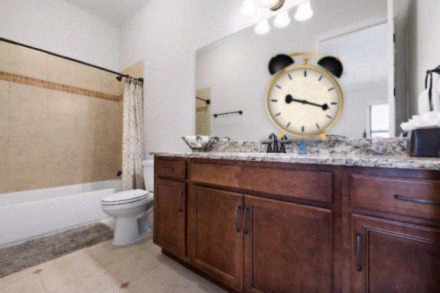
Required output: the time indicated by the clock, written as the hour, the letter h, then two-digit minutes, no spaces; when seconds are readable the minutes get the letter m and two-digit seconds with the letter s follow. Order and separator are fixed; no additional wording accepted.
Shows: 9h17
